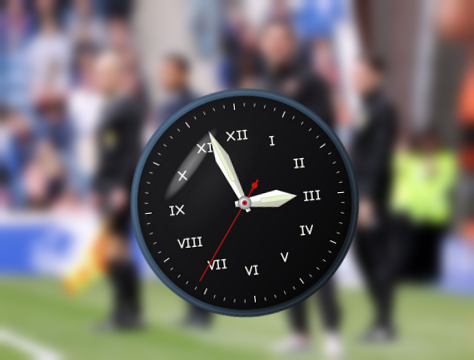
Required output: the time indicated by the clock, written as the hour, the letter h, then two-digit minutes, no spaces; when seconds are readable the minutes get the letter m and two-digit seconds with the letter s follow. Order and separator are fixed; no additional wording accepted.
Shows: 2h56m36s
